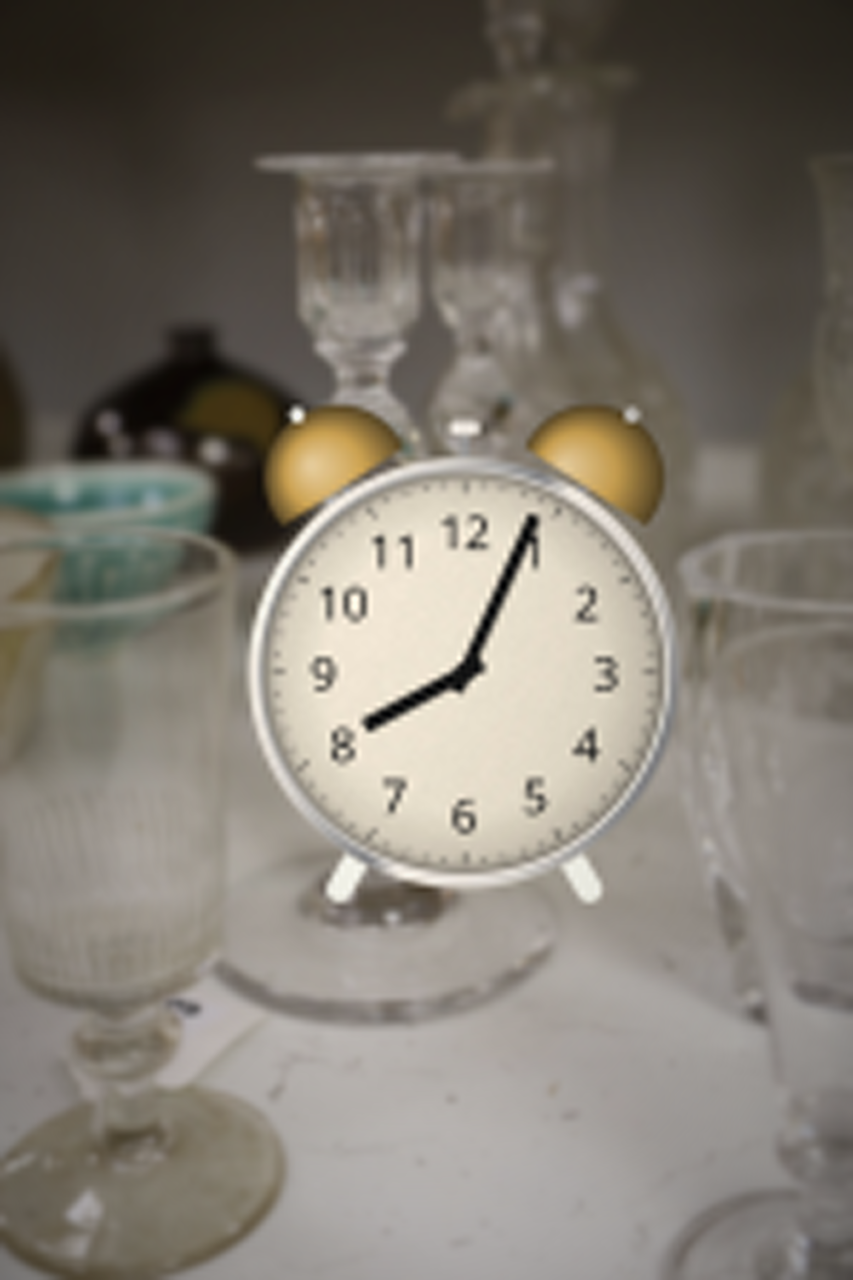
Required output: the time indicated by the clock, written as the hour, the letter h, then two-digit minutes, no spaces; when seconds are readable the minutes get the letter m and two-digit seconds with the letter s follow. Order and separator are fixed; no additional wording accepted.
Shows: 8h04
